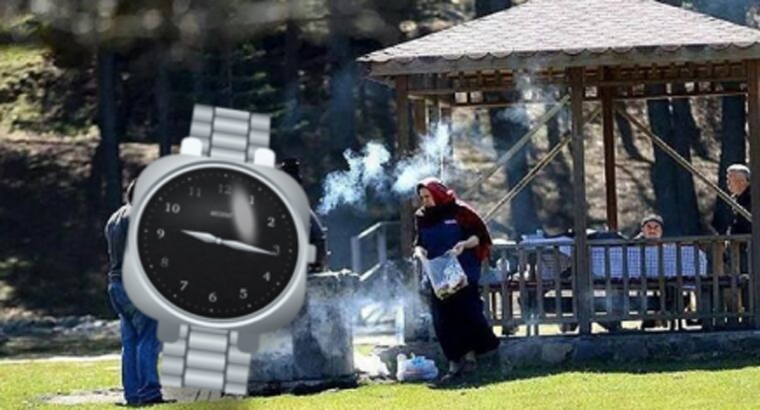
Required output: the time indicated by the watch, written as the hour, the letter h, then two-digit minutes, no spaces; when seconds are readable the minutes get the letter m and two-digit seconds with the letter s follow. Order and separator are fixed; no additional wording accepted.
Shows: 9h16
